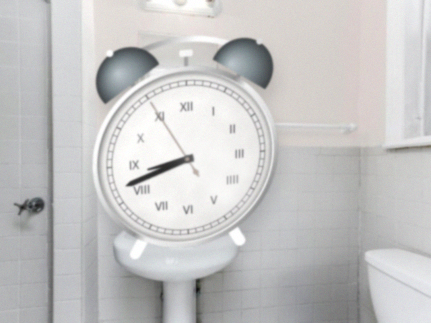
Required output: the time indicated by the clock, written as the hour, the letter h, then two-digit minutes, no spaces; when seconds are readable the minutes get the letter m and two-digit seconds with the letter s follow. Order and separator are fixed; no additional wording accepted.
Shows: 8h41m55s
